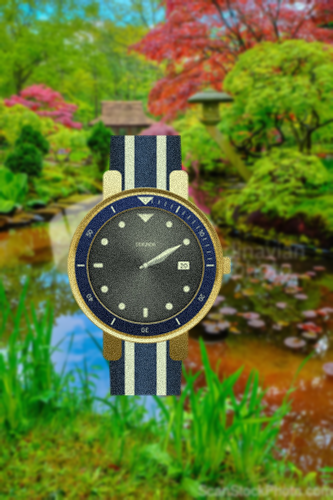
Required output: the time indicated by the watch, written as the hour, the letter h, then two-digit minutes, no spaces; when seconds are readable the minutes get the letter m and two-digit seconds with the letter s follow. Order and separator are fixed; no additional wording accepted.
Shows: 2h10
